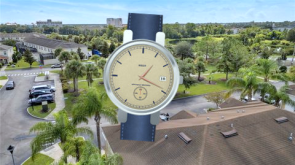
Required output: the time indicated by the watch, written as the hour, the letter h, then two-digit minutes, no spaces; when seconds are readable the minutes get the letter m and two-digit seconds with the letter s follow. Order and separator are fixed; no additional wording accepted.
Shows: 1h19
